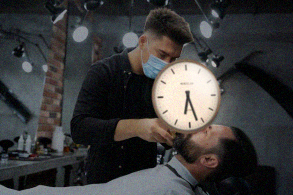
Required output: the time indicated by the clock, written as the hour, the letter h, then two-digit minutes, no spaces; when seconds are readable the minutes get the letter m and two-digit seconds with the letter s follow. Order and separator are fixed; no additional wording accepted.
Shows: 6h27
